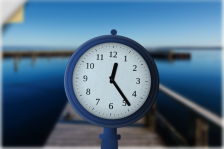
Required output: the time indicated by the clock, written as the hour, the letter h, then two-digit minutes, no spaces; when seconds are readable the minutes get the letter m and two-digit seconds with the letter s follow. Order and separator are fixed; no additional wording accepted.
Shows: 12h24
